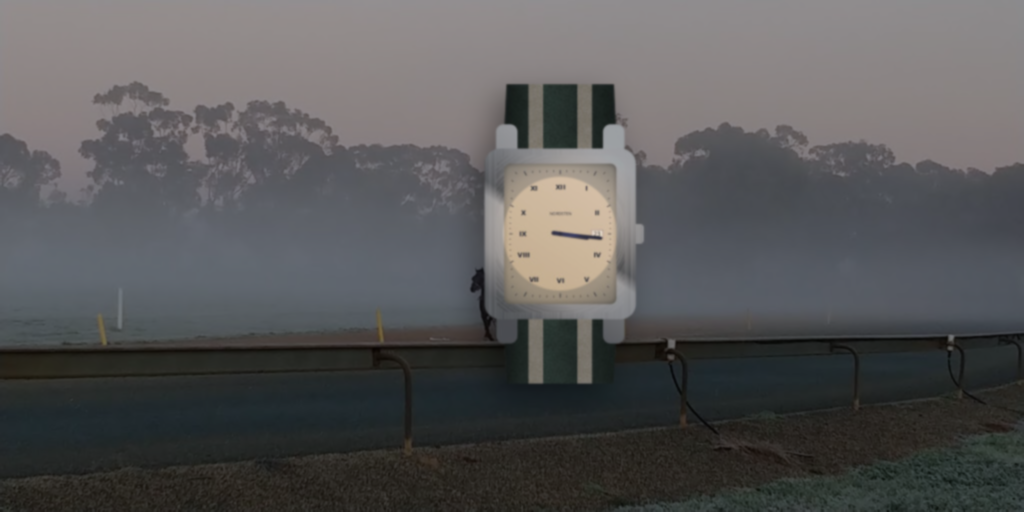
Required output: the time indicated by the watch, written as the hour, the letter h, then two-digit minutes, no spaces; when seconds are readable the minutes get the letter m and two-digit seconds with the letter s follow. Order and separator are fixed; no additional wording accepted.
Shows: 3h16
